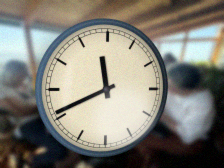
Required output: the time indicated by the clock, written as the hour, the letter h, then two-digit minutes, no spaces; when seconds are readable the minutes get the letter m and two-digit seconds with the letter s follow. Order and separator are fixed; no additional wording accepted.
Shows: 11h41
